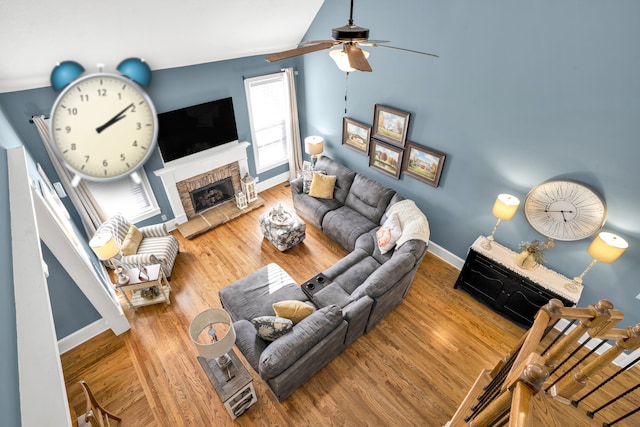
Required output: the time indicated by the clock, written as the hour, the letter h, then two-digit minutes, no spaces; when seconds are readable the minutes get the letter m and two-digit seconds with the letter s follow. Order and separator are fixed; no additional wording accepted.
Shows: 2h09
